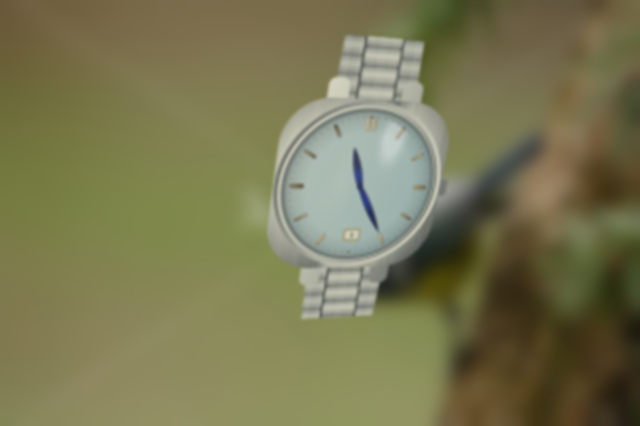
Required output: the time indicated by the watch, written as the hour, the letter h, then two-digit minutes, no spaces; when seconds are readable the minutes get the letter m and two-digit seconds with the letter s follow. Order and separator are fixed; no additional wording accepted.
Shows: 11h25
